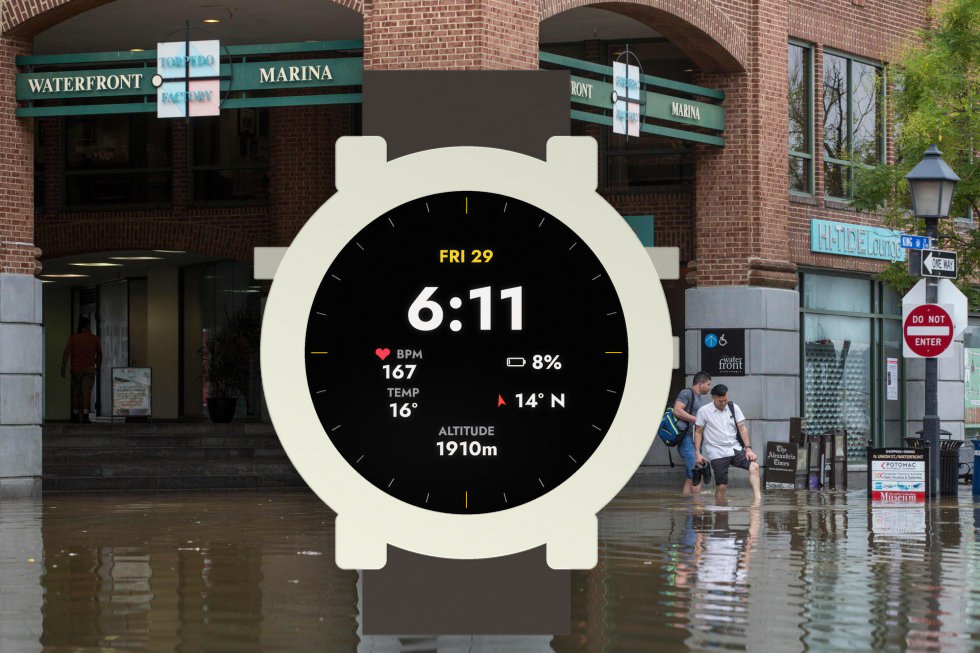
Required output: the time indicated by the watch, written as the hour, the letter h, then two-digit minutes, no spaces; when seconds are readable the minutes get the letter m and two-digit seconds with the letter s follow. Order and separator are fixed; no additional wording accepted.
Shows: 6h11
